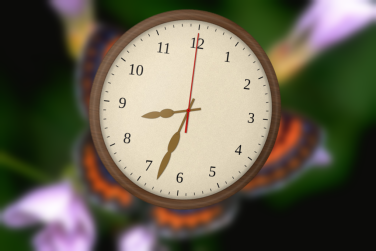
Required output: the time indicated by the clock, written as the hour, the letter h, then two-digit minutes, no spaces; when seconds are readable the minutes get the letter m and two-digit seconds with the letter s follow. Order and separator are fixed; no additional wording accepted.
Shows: 8h33m00s
